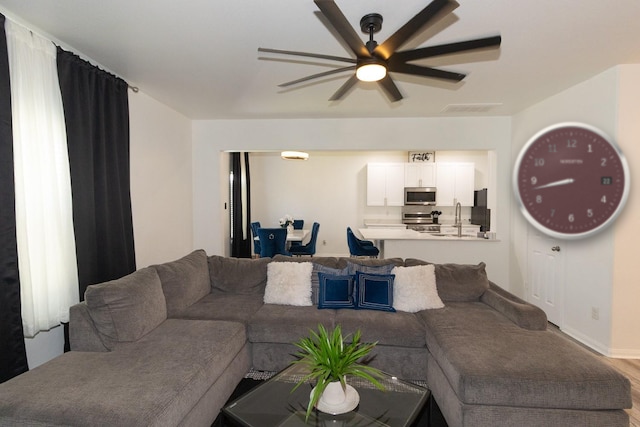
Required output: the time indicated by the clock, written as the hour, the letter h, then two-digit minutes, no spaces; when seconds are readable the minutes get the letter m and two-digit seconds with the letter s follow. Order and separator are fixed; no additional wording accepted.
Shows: 8h43
